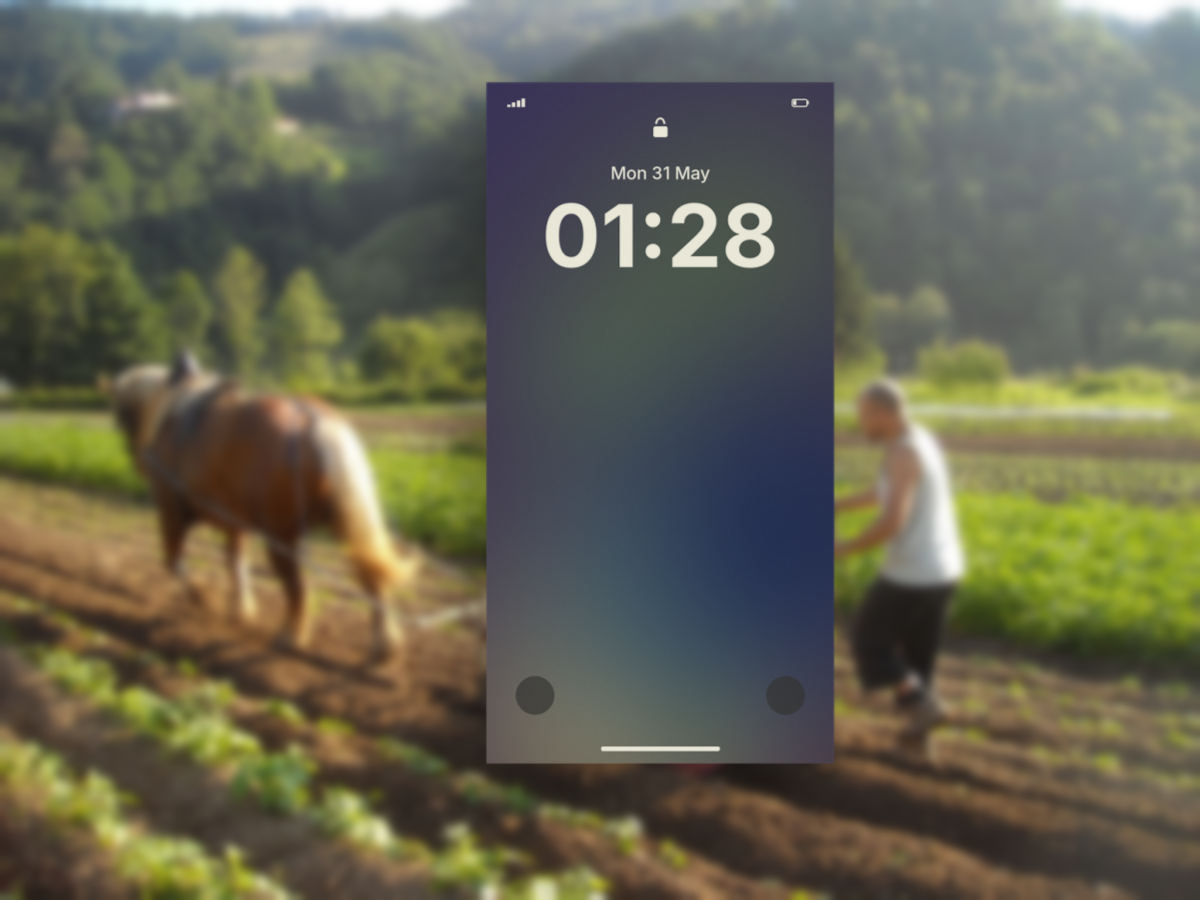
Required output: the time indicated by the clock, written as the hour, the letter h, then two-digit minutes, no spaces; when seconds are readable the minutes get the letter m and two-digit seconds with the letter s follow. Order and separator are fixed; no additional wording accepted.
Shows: 1h28
